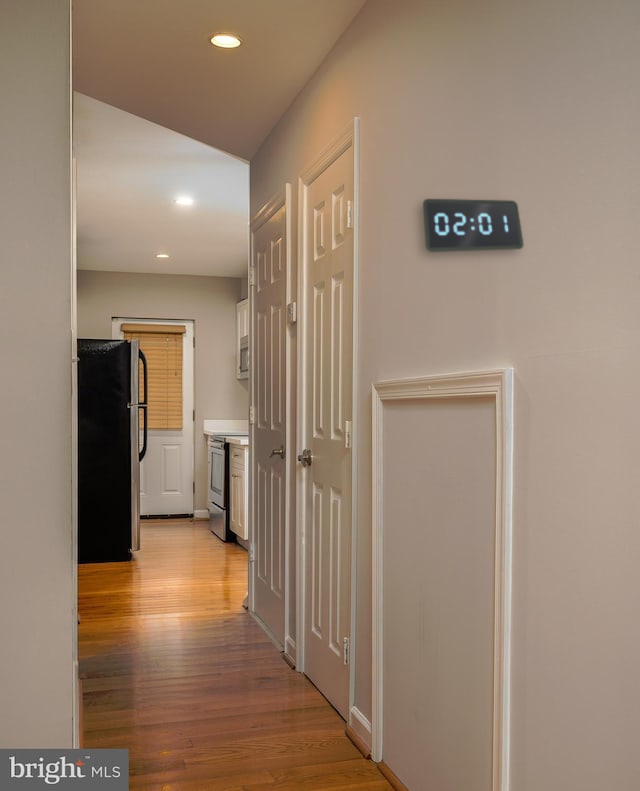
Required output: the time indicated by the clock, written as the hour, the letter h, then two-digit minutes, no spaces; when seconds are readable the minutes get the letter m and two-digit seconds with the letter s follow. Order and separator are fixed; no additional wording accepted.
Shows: 2h01
